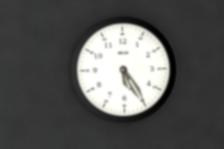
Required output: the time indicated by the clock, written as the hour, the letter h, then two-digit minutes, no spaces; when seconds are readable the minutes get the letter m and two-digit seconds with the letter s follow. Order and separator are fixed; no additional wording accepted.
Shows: 5h25
